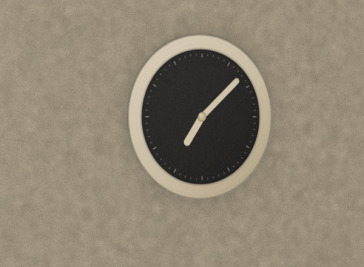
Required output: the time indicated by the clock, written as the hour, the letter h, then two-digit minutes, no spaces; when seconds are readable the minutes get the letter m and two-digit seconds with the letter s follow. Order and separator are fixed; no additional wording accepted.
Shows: 7h08
